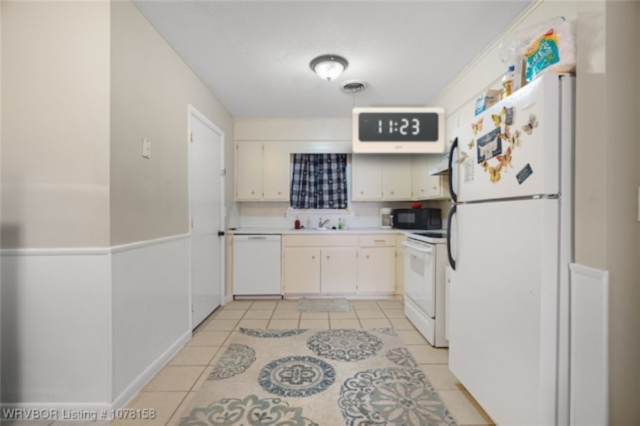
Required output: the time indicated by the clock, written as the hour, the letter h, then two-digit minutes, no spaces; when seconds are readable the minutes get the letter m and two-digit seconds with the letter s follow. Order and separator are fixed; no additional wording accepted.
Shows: 11h23
